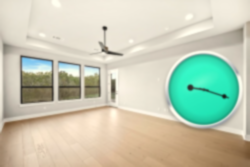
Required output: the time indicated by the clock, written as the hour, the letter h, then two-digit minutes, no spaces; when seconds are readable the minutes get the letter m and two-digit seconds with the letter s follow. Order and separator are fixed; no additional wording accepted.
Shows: 9h18
